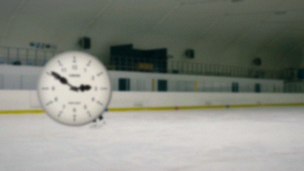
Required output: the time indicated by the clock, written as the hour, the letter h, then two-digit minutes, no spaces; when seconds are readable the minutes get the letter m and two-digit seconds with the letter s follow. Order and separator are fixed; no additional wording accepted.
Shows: 2h51
